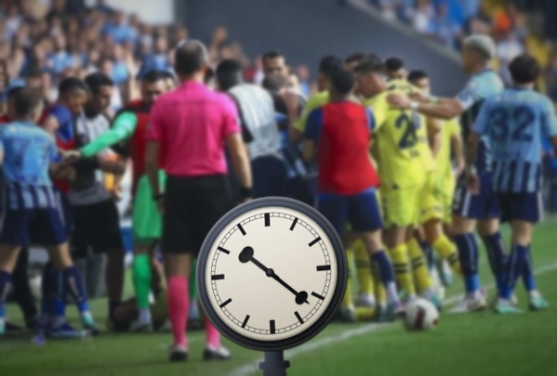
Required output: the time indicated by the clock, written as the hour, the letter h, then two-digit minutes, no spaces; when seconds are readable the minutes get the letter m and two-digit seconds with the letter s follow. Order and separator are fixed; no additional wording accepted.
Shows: 10h22
